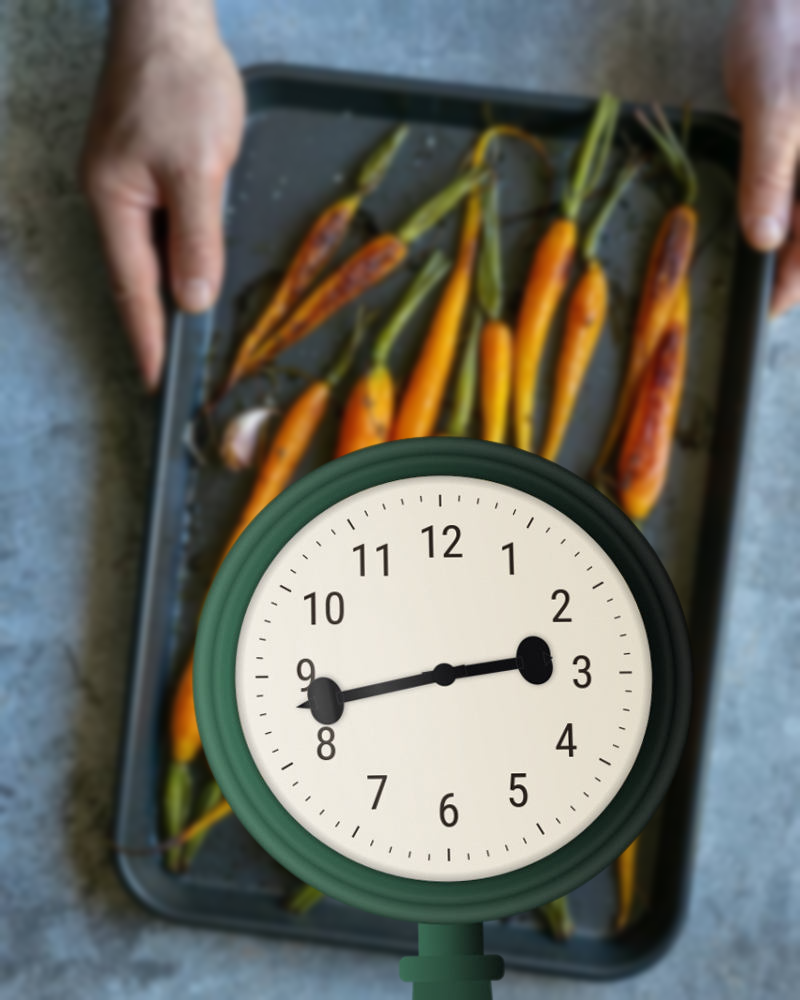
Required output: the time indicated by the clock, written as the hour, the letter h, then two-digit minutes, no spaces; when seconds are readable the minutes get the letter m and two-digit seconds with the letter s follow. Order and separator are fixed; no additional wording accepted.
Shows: 2h43
